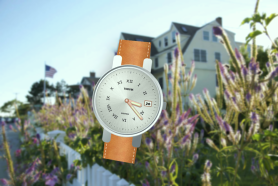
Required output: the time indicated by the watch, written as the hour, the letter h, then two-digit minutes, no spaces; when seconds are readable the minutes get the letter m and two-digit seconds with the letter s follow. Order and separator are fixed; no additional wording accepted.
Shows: 3h22
